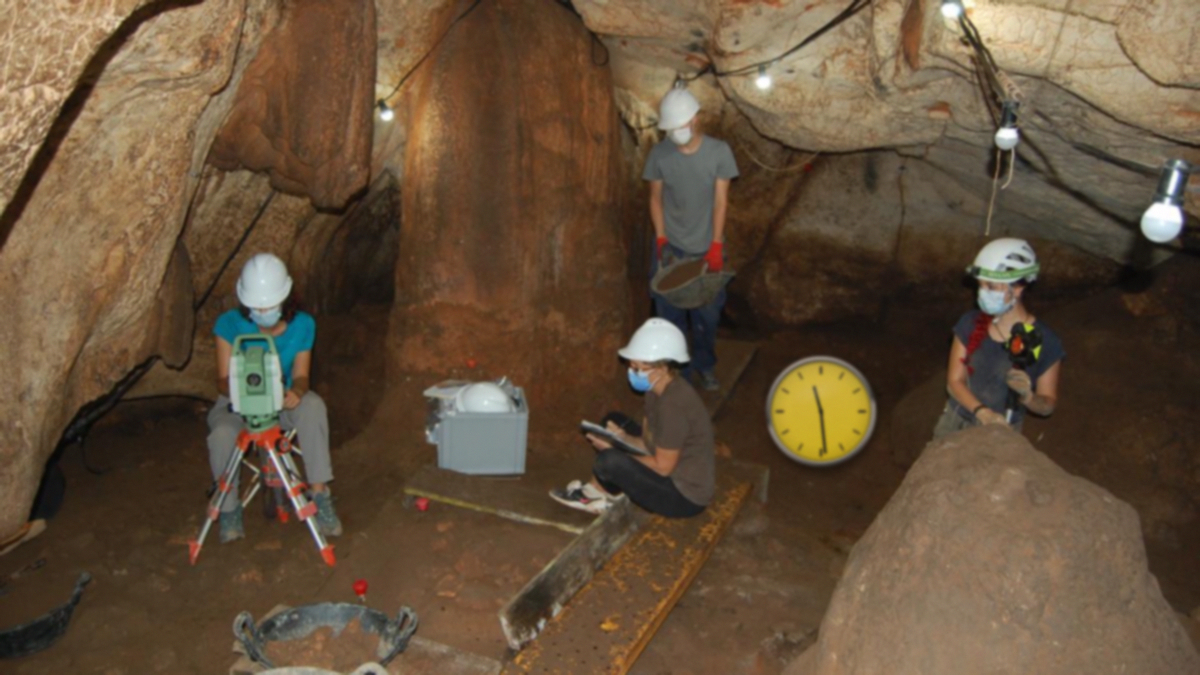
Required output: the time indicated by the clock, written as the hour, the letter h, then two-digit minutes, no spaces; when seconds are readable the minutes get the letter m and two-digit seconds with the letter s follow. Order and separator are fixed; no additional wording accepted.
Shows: 11h29
